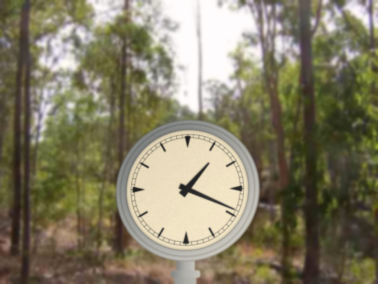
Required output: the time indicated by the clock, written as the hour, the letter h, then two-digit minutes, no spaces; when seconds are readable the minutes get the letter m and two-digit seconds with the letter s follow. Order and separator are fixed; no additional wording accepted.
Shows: 1h19
